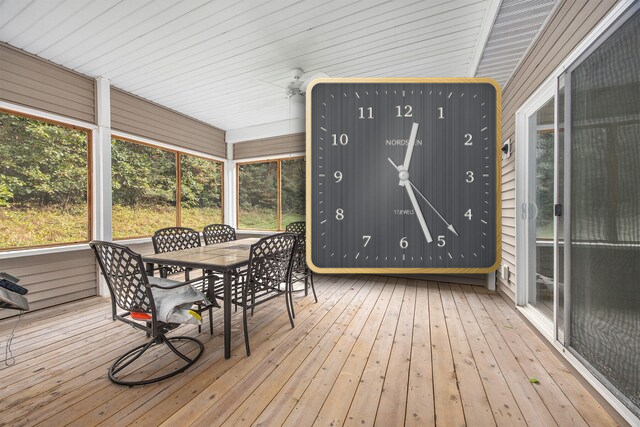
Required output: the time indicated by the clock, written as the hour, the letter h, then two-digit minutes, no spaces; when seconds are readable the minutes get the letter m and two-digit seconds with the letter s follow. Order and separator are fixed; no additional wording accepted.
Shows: 12h26m23s
